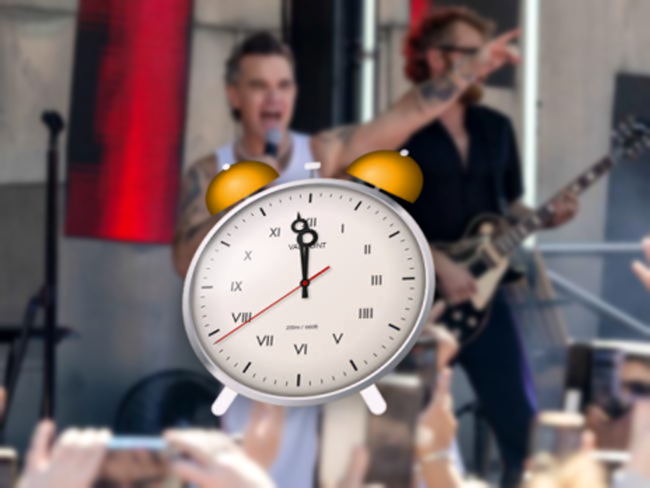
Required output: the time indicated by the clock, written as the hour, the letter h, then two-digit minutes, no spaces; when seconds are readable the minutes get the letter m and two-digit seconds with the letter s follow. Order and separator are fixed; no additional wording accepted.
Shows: 11h58m39s
